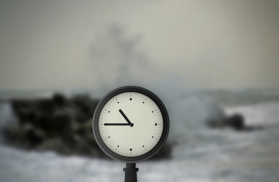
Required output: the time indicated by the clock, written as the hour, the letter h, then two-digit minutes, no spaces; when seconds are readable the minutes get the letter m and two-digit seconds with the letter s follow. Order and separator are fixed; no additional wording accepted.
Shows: 10h45
